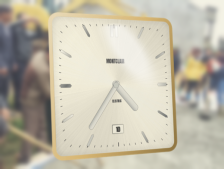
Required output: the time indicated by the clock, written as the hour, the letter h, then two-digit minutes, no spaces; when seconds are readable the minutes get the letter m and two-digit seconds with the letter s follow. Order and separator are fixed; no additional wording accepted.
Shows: 4h36
